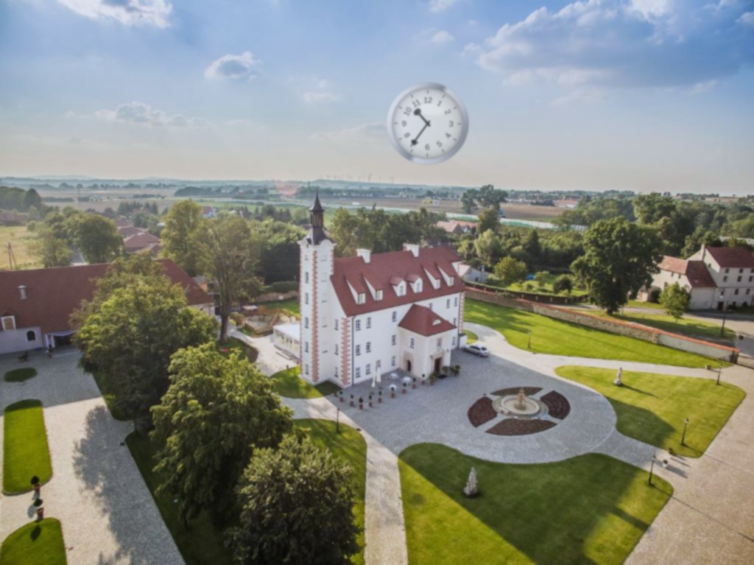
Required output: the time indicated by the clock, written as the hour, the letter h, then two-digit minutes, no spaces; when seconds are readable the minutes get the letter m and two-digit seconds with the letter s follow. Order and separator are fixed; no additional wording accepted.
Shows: 10h36
